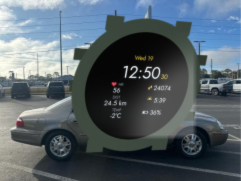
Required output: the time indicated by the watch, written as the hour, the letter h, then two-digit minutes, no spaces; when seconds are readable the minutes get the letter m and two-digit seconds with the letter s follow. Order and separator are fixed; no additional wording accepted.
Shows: 12h50
